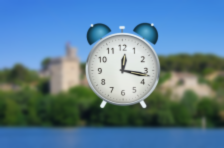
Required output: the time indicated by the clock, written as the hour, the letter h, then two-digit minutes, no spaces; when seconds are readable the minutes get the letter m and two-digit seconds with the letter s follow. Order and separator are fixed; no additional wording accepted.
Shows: 12h17
